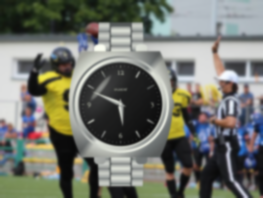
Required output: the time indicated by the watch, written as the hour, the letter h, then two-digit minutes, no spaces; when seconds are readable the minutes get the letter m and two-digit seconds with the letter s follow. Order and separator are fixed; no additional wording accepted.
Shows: 5h49
